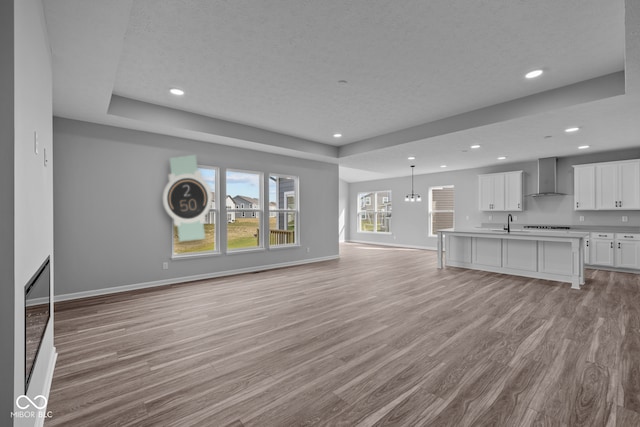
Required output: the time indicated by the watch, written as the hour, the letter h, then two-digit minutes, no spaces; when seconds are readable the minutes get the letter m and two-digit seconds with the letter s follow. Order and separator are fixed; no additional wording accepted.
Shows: 2h50
